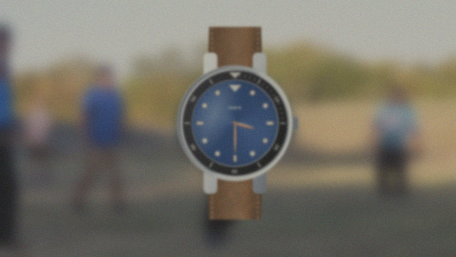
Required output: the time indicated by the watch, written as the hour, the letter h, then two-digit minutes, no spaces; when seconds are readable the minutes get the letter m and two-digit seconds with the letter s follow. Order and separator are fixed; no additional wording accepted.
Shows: 3h30
